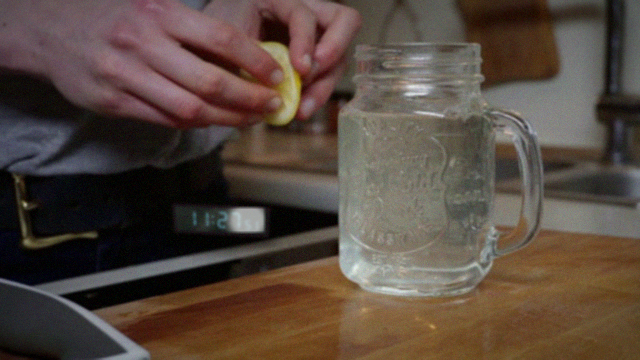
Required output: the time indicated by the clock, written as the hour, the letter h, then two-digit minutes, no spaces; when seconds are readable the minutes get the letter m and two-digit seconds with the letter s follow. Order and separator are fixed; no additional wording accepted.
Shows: 11h27
